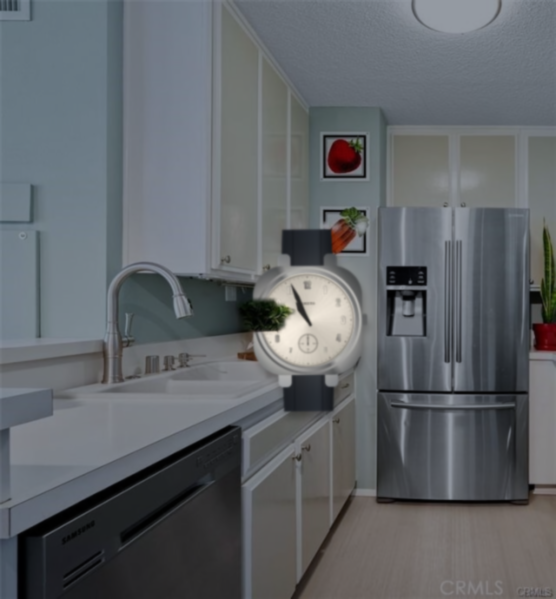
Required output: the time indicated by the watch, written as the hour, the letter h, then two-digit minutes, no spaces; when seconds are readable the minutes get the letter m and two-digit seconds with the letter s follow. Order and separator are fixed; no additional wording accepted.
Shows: 10h56
